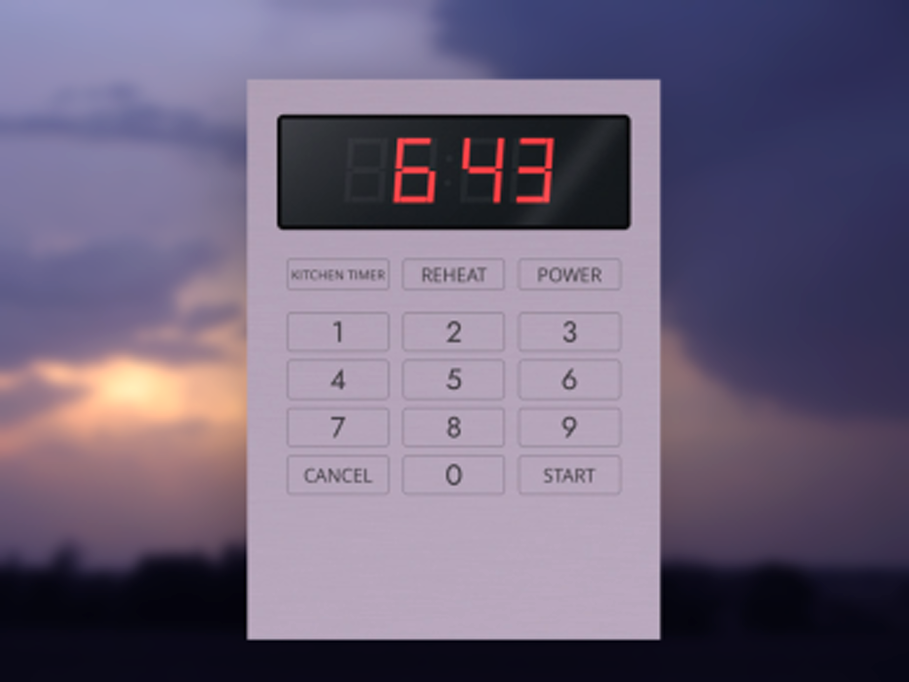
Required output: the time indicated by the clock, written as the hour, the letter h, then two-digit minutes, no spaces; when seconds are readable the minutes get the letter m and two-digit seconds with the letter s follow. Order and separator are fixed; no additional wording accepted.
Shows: 6h43
